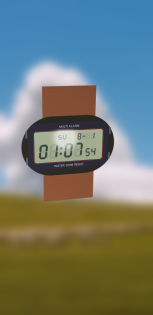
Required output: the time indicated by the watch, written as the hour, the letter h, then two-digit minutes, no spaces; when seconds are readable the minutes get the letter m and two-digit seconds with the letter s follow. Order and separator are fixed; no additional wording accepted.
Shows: 1h07m54s
